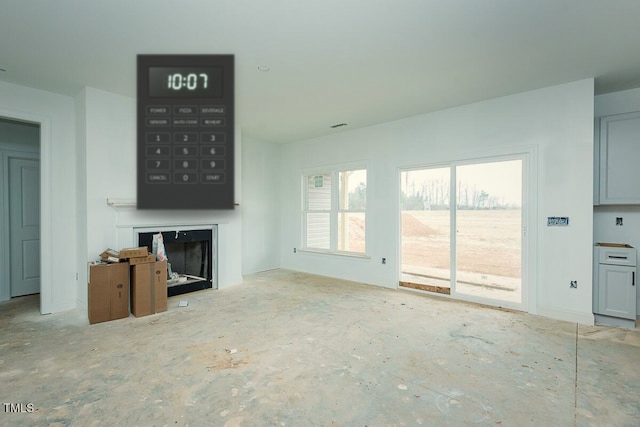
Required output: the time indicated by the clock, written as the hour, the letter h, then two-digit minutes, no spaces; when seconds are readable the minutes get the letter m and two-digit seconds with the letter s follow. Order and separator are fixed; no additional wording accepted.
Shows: 10h07
